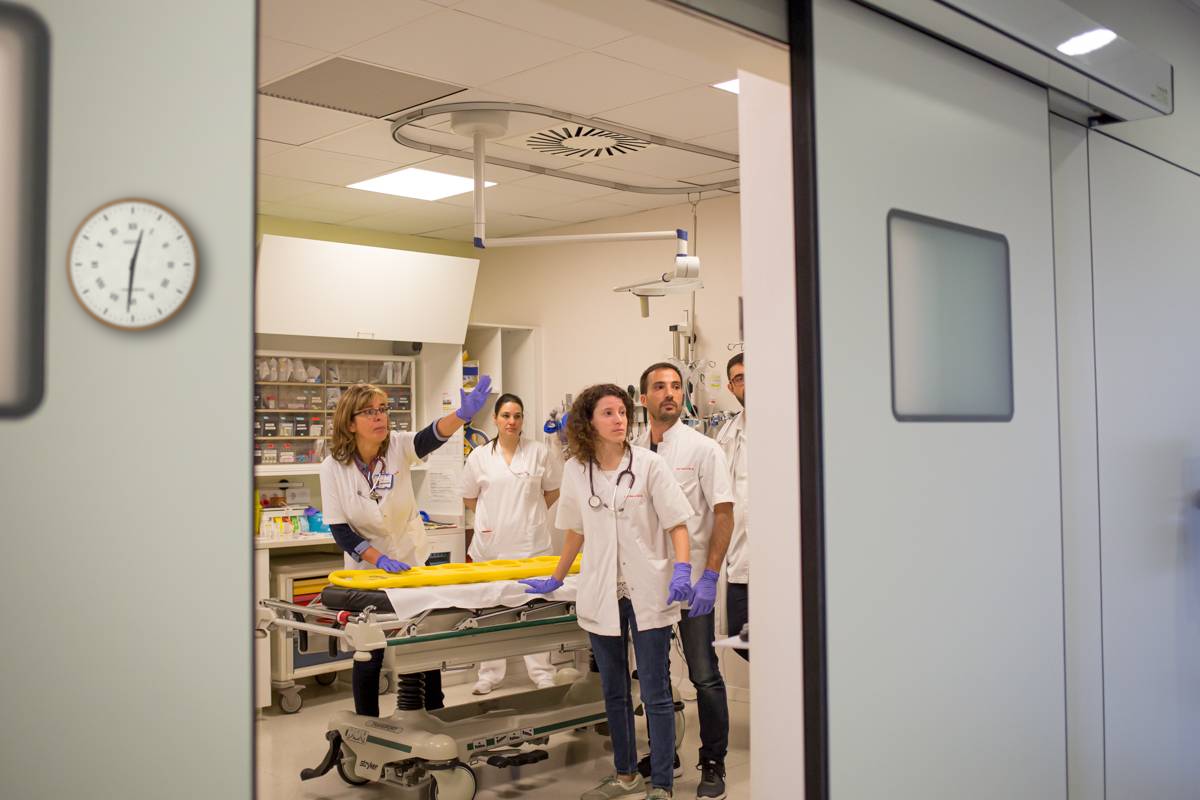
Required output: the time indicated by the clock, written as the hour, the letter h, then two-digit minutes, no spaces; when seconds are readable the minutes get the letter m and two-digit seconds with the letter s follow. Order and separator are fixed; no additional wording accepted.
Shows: 12h31
